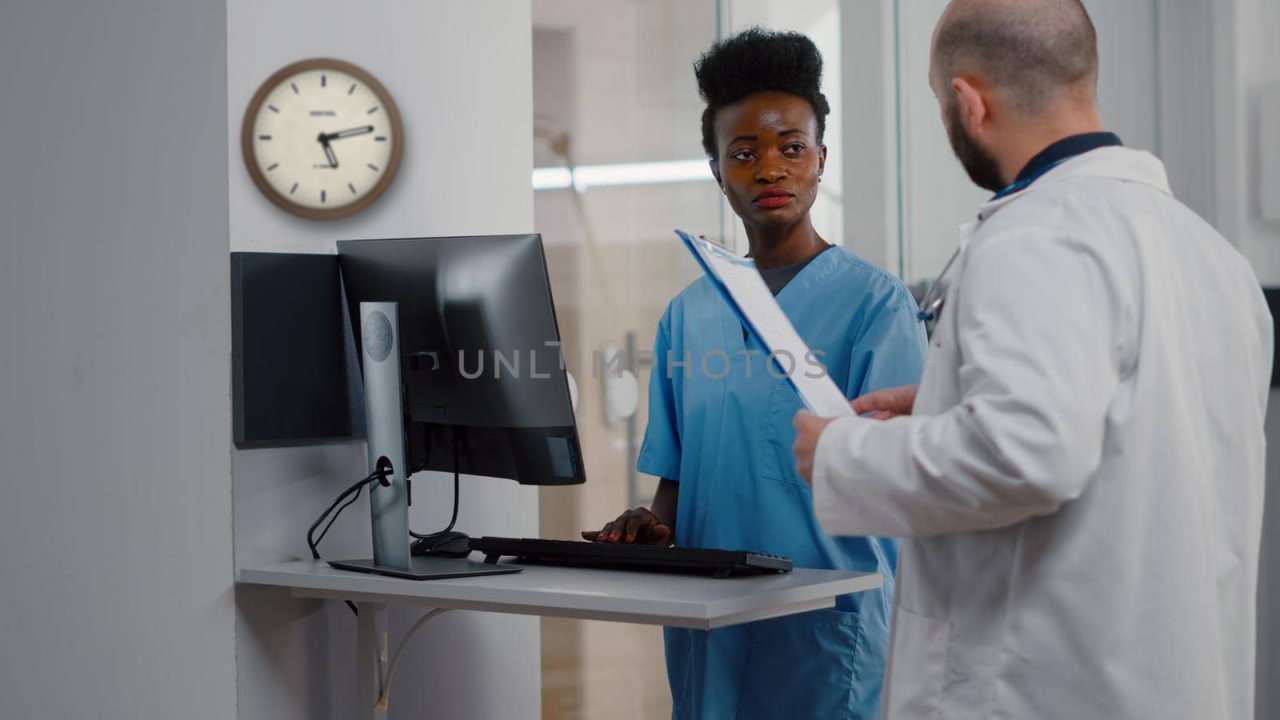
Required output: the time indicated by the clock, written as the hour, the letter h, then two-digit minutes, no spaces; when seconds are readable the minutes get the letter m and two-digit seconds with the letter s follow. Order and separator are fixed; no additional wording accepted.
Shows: 5h13
